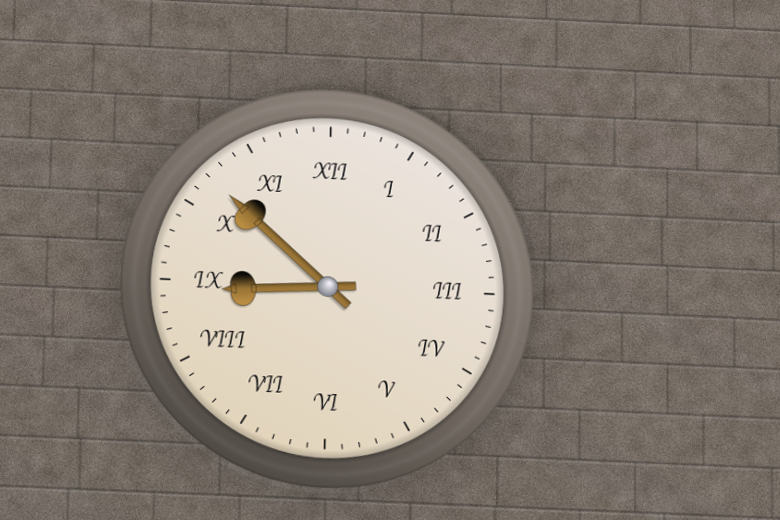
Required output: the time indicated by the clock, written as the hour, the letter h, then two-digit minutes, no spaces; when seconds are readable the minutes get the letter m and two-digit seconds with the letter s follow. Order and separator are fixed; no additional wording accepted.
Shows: 8h52
